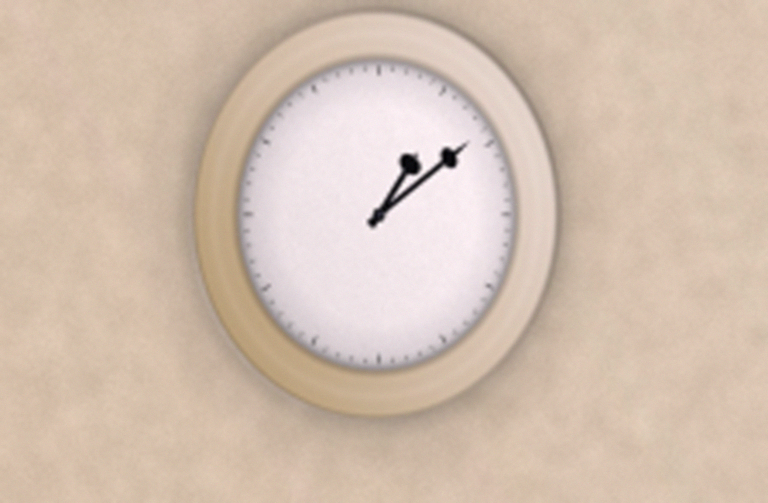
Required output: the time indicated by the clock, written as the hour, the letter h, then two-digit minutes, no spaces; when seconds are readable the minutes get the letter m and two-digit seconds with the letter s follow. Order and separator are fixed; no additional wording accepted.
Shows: 1h09
